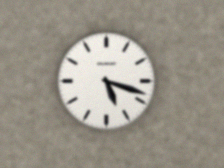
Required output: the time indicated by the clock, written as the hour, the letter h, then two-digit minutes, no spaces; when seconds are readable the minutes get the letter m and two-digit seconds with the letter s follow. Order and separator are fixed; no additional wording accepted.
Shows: 5h18
